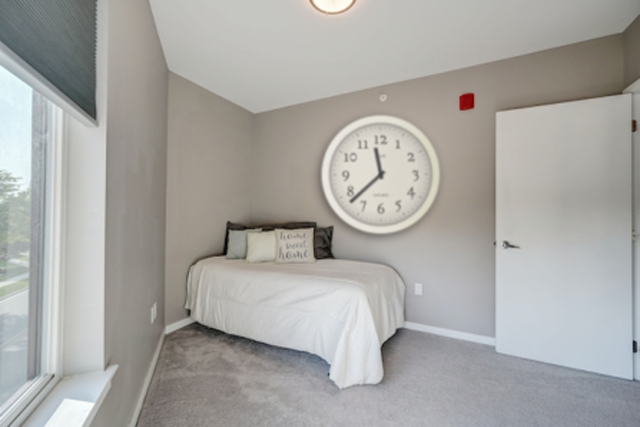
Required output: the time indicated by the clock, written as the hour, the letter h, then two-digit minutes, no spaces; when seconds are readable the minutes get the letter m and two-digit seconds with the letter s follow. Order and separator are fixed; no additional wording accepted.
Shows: 11h38
